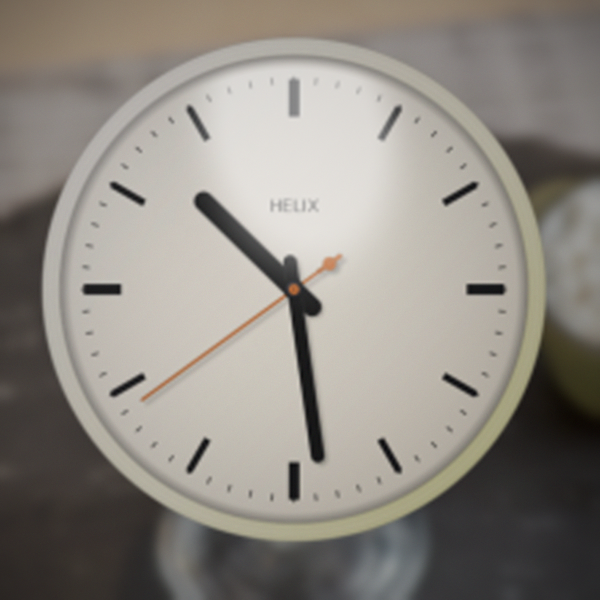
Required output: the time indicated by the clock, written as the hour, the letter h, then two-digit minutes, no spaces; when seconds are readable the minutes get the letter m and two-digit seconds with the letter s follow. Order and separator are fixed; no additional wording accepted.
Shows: 10h28m39s
